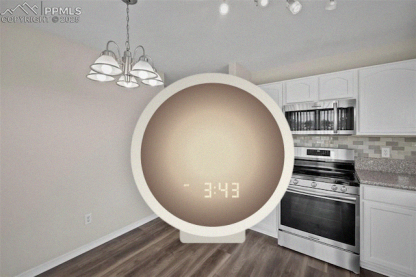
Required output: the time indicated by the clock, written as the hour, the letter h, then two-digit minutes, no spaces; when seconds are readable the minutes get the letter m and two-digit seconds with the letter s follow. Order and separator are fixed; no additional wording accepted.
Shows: 3h43
